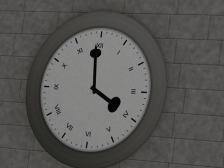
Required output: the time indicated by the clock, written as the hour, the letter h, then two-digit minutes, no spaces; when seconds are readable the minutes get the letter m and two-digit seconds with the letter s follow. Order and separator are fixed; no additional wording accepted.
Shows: 3h59
